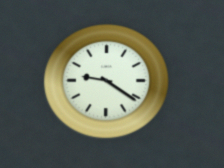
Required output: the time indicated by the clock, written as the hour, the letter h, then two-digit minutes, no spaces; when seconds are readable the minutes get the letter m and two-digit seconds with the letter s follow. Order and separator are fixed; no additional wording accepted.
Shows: 9h21
